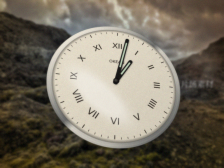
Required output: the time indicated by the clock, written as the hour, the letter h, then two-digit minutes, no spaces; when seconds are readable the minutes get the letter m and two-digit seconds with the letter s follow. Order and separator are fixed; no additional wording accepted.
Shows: 1h02
